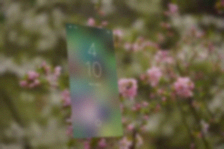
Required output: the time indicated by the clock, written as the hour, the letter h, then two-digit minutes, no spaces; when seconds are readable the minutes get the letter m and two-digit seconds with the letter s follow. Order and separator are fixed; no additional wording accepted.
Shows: 4h10
